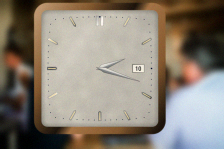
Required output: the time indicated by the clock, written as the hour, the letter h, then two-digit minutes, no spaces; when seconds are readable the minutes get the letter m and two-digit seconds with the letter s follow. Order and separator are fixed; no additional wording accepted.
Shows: 2h18
